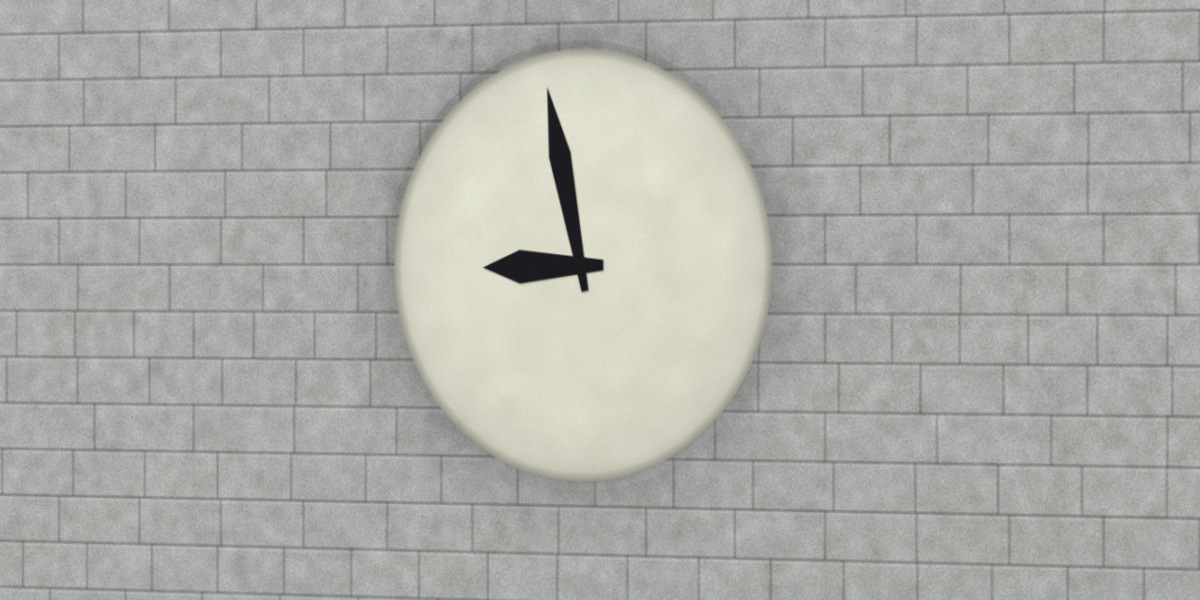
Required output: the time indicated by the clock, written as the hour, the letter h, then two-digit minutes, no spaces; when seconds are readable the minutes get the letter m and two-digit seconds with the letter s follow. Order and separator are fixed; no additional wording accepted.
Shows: 8h58
